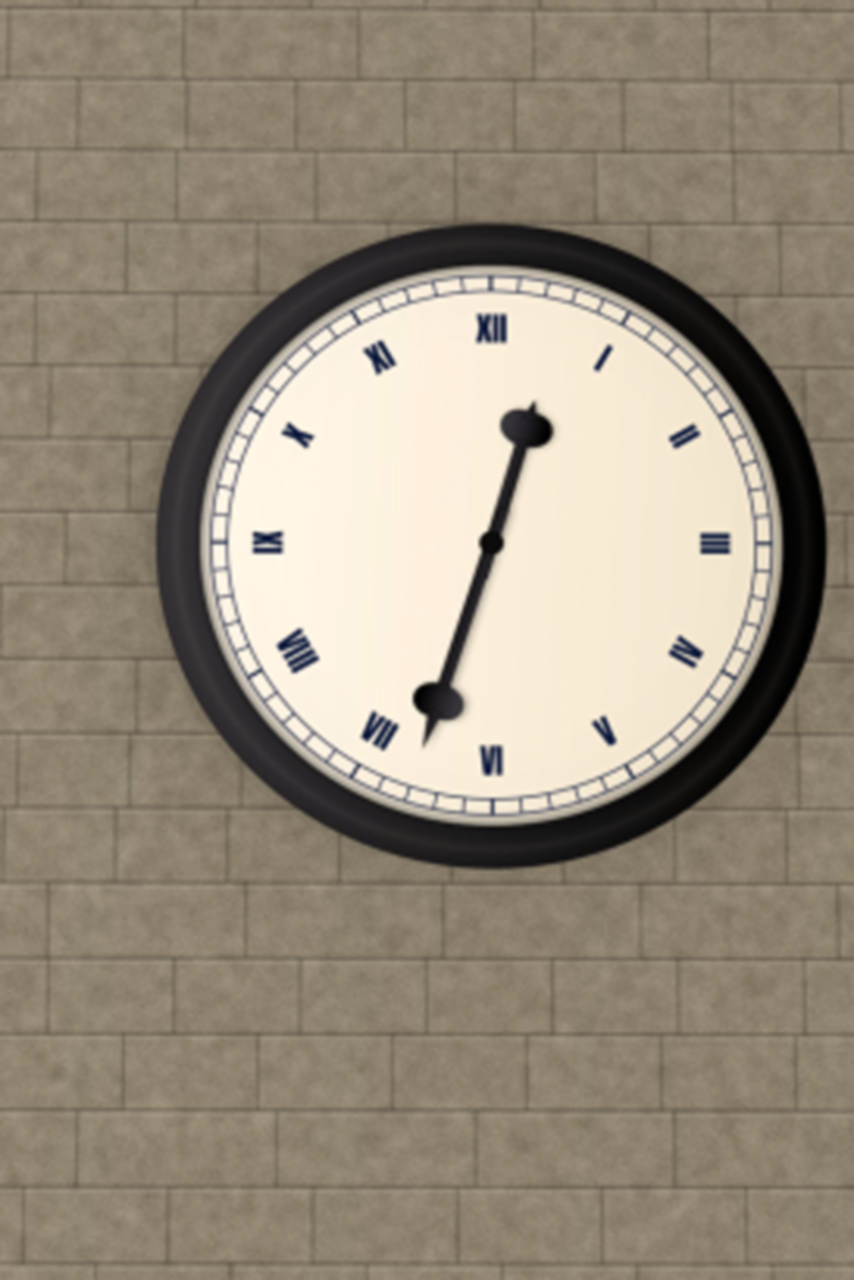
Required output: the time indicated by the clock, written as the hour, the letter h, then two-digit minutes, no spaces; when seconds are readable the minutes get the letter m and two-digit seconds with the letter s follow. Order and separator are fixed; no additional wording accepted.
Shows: 12h33
